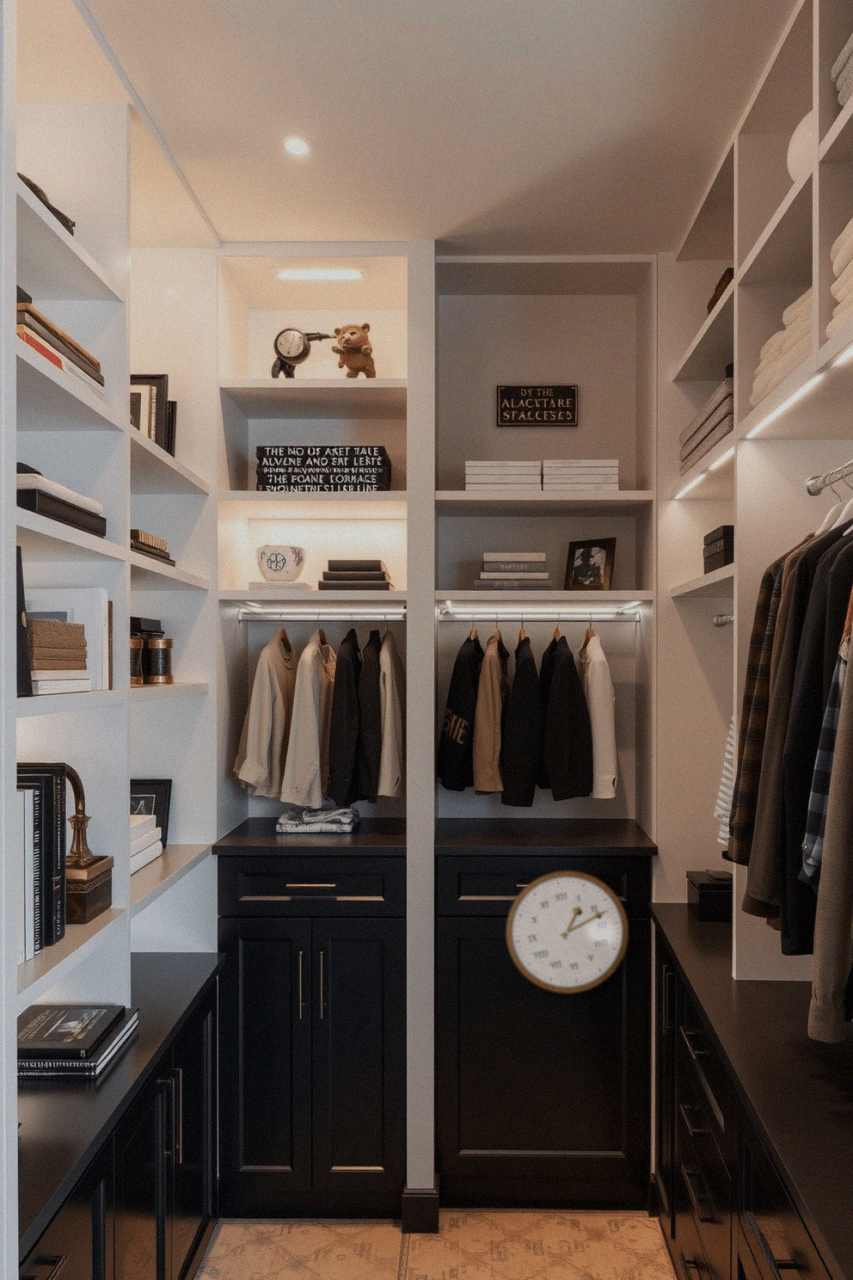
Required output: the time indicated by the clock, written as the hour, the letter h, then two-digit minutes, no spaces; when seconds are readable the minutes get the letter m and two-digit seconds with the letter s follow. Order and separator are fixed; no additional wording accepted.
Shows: 1h12
